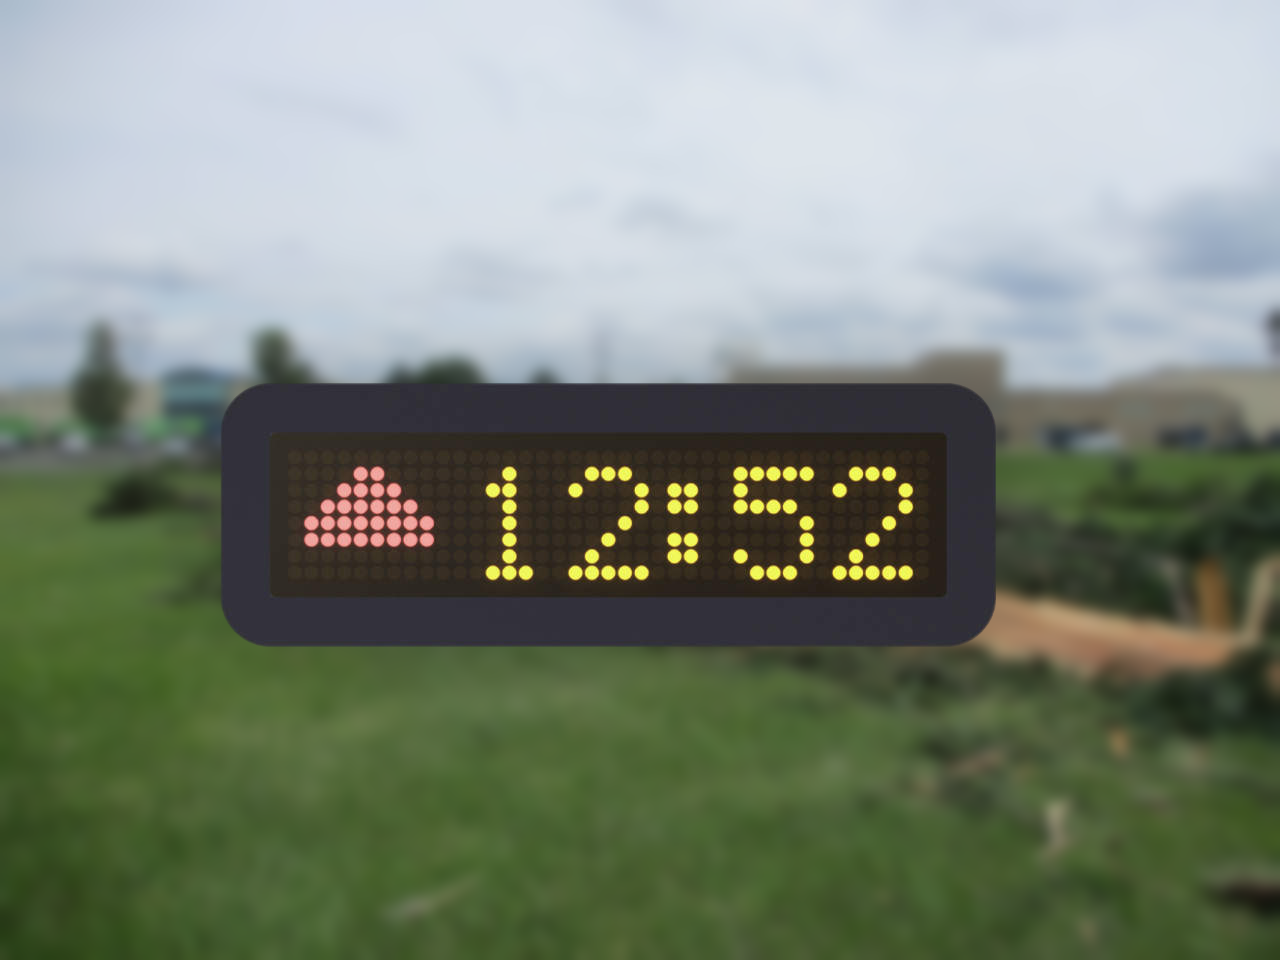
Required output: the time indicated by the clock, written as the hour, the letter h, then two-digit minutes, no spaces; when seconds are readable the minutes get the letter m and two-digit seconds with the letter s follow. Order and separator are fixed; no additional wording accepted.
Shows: 12h52
